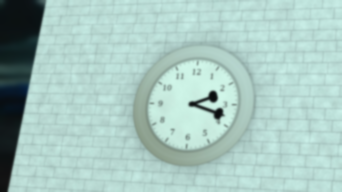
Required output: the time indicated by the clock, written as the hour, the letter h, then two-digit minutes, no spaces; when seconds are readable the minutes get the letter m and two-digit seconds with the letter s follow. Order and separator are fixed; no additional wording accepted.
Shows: 2h18
